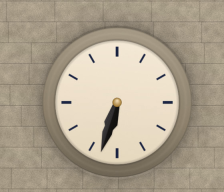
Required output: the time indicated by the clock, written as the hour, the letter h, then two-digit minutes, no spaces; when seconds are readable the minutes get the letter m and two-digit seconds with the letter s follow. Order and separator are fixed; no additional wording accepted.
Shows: 6h33
